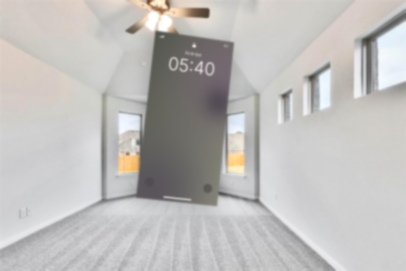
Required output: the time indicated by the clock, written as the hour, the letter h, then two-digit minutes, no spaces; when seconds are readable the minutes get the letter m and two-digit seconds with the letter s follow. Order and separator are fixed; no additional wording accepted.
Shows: 5h40
